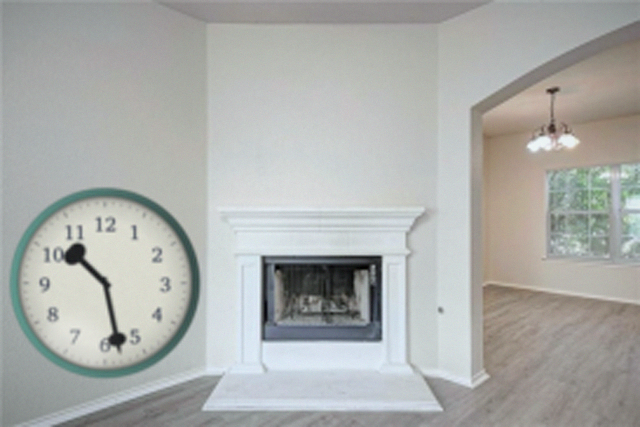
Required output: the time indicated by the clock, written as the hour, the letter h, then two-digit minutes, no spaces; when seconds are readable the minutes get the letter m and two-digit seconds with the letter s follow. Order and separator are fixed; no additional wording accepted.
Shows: 10h28
